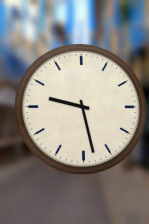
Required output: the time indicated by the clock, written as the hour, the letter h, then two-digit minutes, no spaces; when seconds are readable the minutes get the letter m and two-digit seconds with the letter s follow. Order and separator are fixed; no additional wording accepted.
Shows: 9h28
